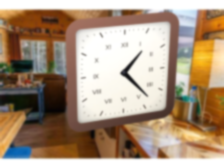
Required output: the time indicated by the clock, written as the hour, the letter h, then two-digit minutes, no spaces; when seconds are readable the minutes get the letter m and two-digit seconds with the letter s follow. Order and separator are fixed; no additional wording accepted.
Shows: 1h23
